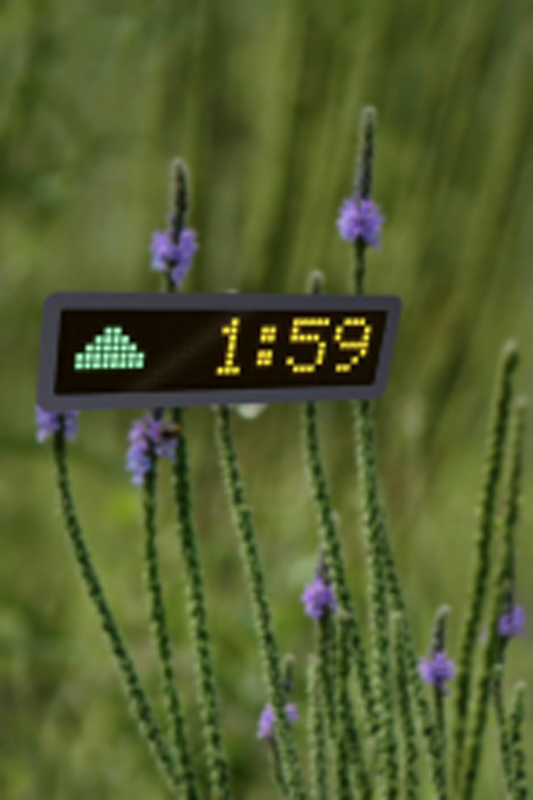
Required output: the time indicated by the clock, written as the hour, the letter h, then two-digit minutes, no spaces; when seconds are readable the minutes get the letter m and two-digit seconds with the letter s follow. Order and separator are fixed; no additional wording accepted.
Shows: 1h59
